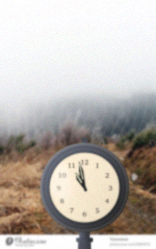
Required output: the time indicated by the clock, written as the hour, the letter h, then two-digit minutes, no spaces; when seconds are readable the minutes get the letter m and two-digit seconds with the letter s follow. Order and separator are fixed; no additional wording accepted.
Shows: 10h58
